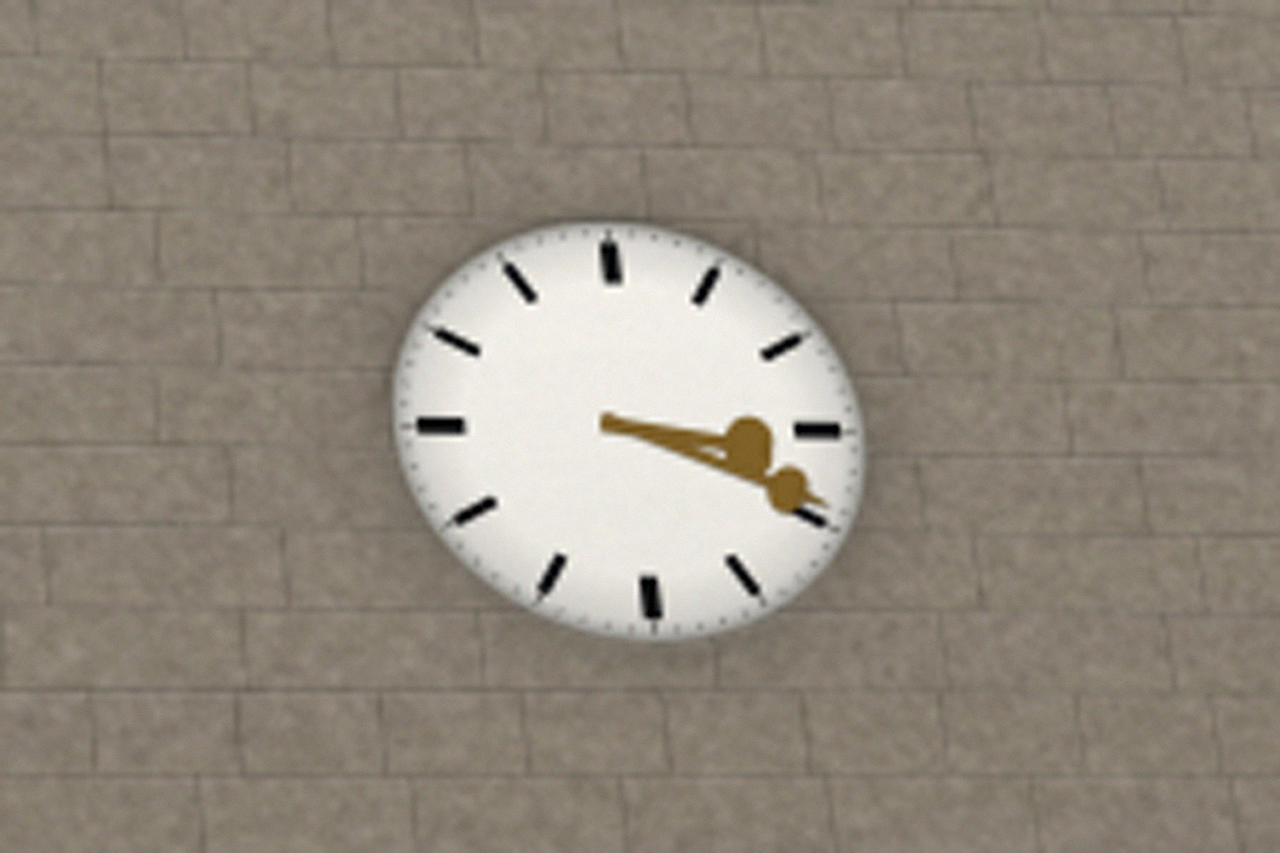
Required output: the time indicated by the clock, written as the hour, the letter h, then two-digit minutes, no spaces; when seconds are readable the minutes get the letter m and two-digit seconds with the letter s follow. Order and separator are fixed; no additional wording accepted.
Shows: 3h19
